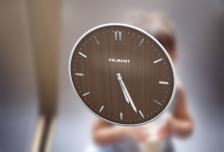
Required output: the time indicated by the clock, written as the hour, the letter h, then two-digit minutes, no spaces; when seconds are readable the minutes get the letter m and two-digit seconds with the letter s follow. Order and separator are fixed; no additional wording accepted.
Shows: 5h26
